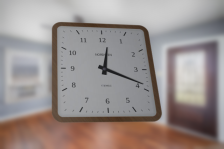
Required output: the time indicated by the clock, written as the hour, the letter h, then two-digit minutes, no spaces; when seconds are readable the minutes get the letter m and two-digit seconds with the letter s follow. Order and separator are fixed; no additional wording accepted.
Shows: 12h19
